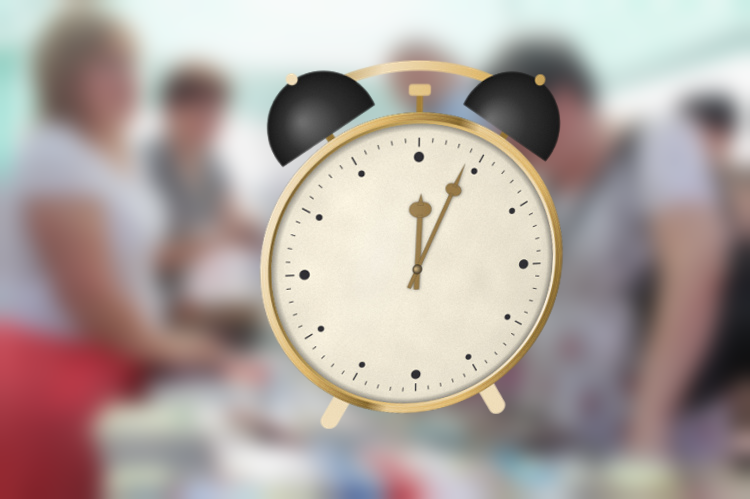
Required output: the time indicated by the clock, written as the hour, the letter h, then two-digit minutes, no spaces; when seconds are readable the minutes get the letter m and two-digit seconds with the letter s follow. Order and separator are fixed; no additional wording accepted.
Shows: 12h04
